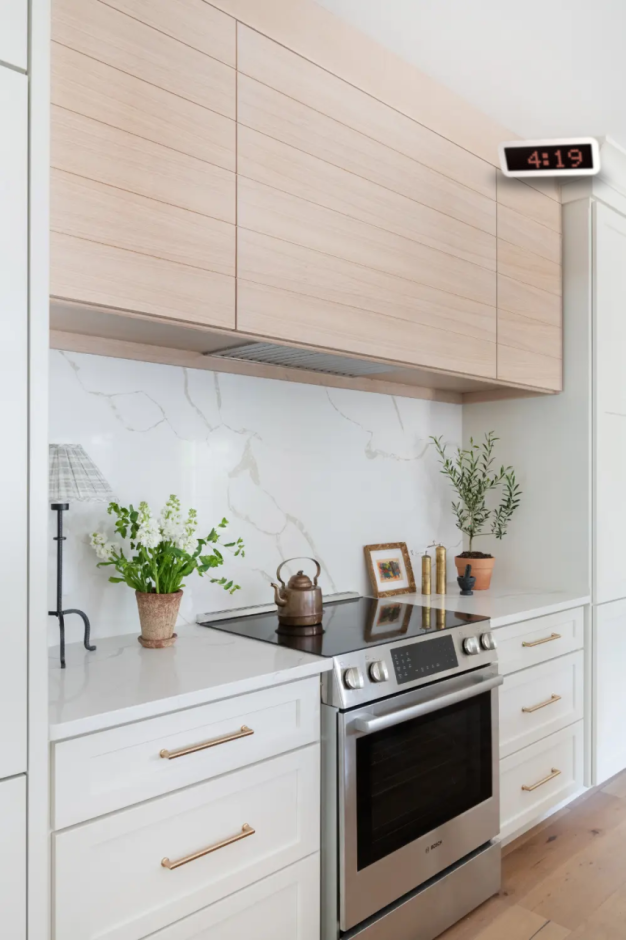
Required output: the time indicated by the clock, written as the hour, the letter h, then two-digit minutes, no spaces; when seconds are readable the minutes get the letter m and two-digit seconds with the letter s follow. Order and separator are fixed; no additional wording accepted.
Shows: 4h19
